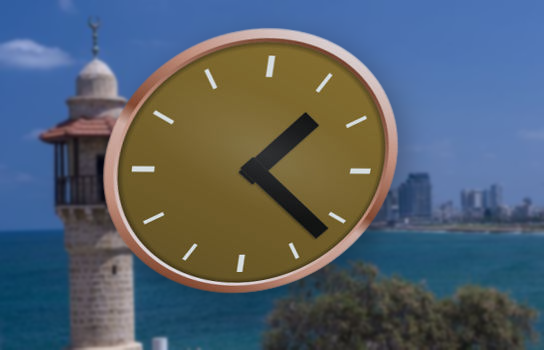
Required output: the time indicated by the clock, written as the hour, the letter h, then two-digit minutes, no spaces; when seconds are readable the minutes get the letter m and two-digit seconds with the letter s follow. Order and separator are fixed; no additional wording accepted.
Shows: 1h22
